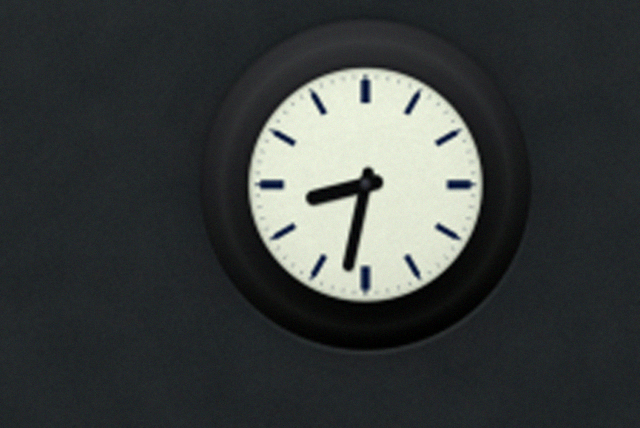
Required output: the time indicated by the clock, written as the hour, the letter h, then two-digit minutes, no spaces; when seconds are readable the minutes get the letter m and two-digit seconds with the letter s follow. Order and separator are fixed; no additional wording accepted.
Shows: 8h32
